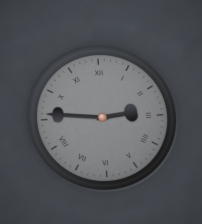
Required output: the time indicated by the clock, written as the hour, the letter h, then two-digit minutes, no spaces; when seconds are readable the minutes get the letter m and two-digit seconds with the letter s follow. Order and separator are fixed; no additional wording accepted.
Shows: 2h46
